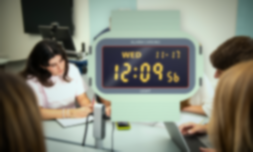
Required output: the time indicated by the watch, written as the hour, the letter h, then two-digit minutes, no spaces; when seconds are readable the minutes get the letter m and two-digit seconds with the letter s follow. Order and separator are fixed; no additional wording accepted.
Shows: 12h09
